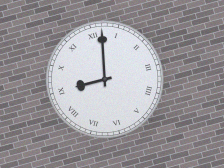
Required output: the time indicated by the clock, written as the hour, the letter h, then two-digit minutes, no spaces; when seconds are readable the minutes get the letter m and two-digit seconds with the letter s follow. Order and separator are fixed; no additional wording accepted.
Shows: 9h02
